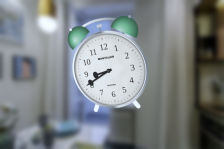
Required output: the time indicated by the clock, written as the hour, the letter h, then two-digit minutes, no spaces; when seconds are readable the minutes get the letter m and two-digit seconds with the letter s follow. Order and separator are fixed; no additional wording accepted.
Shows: 8h41
